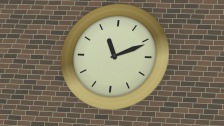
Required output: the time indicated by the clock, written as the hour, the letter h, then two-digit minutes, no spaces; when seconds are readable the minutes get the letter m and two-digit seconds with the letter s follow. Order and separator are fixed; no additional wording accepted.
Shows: 11h11
